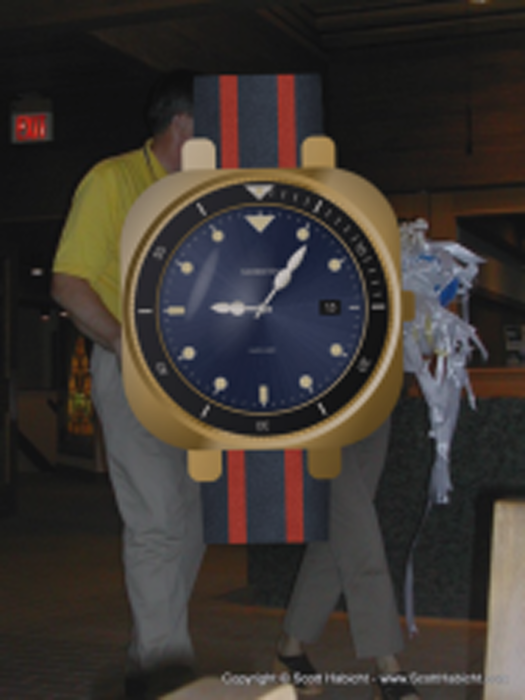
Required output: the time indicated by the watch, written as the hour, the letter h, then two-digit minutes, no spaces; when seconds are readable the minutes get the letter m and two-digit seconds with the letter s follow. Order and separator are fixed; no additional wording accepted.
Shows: 9h06
